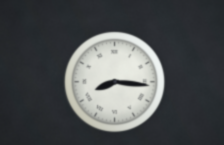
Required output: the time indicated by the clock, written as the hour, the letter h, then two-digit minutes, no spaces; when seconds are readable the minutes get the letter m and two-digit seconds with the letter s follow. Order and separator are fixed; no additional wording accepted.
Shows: 8h16
